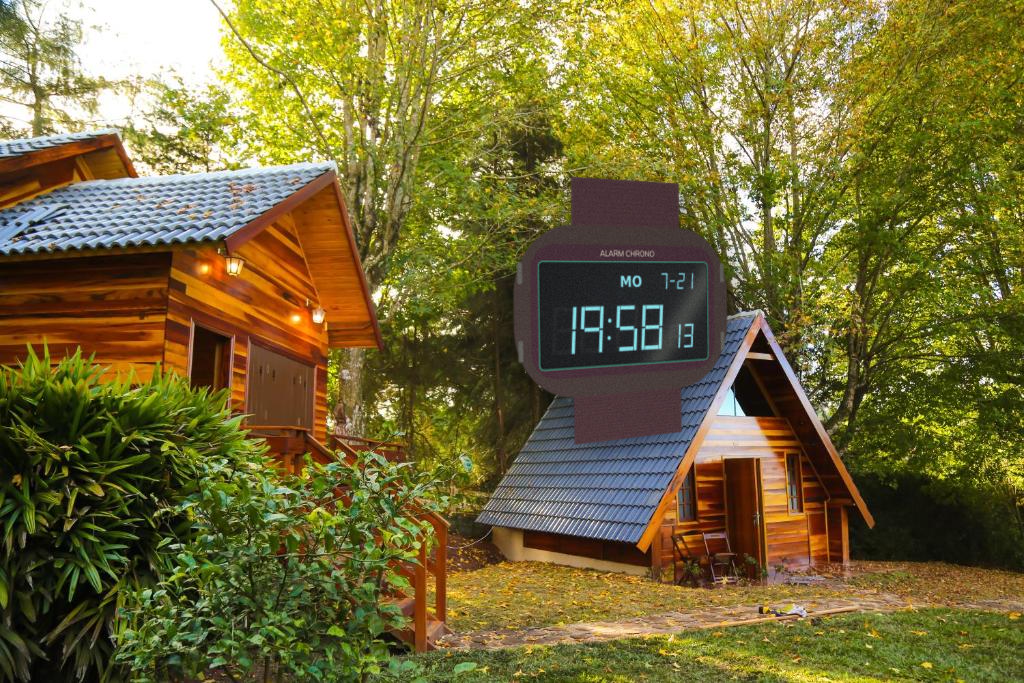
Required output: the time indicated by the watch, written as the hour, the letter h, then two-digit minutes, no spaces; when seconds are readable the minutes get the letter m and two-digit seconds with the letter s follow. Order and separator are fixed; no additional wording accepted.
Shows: 19h58m13s
